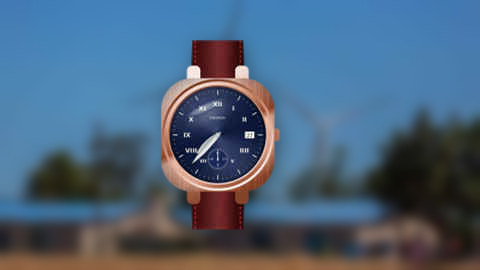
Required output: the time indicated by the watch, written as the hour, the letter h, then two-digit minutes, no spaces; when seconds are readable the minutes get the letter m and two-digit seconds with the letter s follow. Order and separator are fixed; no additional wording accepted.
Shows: 7h37
